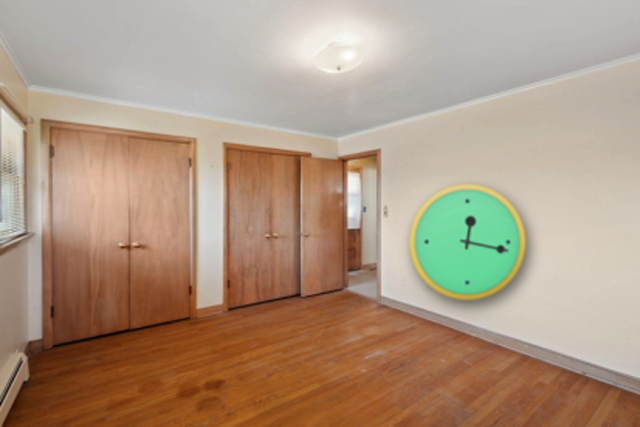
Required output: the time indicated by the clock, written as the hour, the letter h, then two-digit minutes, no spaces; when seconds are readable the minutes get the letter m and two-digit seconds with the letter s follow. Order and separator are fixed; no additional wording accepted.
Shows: 12h17
